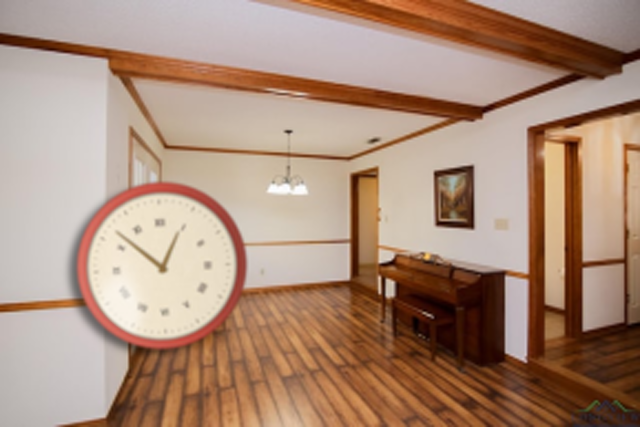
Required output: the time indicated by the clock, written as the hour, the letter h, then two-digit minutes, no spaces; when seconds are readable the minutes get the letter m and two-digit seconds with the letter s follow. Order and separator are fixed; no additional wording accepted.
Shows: 12h52
